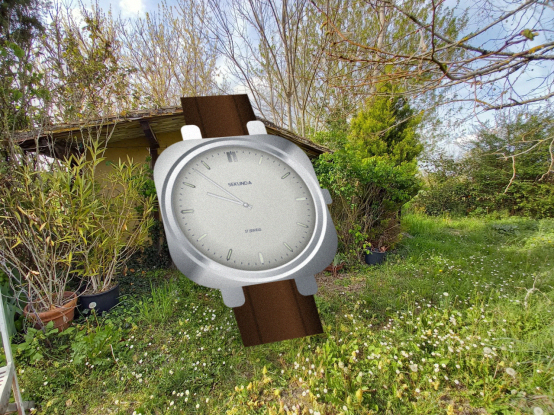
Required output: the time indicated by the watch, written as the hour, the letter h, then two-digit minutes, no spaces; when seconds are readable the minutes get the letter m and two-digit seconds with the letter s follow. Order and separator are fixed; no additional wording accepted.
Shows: 9h53
